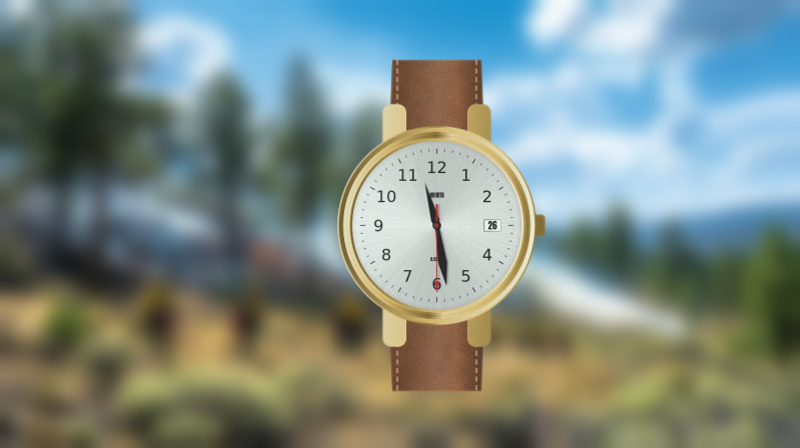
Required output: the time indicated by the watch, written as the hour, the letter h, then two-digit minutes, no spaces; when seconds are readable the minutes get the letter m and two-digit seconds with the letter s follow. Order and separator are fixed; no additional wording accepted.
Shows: 11h28m30s
